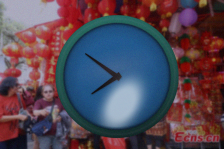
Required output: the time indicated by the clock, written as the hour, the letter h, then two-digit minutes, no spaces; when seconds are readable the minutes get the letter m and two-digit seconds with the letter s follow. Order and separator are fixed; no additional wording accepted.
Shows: 7h51
